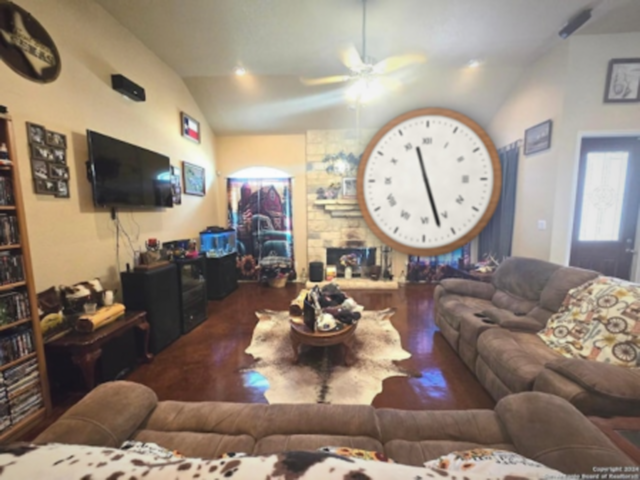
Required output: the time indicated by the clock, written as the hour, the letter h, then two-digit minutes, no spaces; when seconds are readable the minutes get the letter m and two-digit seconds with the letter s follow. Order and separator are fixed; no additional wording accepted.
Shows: 11h27
